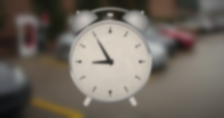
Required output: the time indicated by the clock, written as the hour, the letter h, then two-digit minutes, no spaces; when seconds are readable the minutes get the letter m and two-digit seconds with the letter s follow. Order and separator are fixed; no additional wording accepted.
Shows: 8h55
